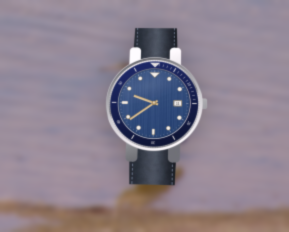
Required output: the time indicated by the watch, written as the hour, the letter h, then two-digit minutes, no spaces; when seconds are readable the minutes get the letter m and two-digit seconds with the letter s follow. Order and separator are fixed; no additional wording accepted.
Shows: 9h39
